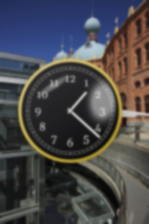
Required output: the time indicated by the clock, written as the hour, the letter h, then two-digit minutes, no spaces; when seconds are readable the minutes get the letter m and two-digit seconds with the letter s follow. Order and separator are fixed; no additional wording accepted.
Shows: 1h22
